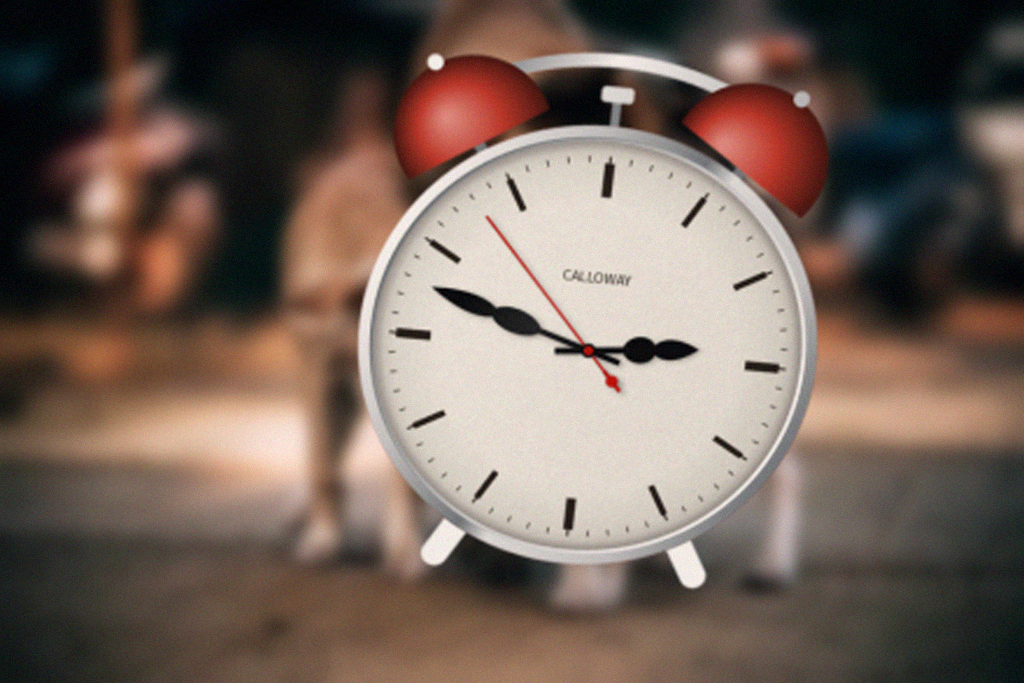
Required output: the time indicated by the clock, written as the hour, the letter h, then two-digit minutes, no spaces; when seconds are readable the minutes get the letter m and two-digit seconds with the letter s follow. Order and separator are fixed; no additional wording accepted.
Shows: 2h47m53s
